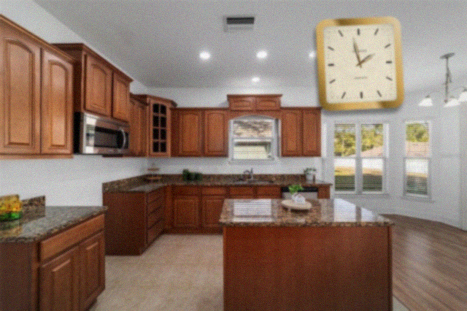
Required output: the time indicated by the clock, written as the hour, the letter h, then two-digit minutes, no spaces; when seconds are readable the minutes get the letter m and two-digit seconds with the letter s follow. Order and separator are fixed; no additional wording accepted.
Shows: 1h58
